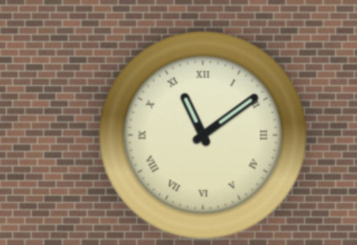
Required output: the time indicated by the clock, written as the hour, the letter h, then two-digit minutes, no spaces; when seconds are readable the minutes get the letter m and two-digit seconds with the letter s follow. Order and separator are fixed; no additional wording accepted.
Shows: 11h09
